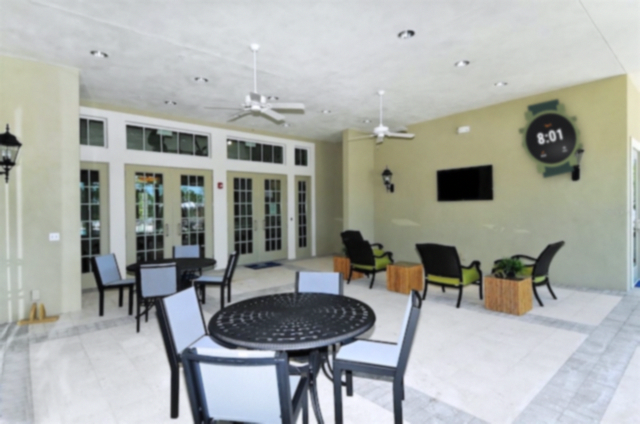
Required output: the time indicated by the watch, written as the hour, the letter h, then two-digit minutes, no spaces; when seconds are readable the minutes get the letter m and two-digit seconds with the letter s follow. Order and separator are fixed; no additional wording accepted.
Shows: 8h01
